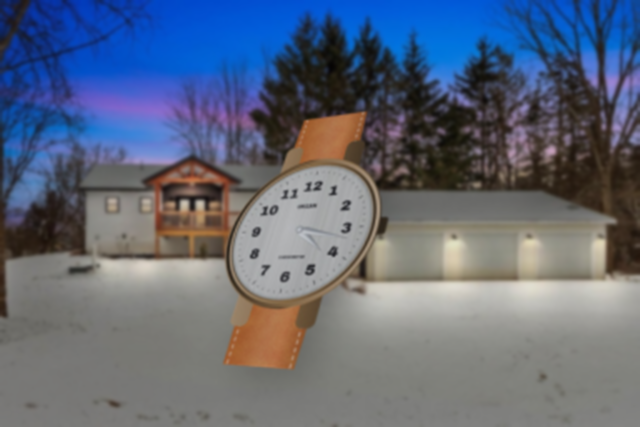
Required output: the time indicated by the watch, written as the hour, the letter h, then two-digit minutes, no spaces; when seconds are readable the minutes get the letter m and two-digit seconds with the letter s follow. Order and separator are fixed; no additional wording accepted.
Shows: 4h17
